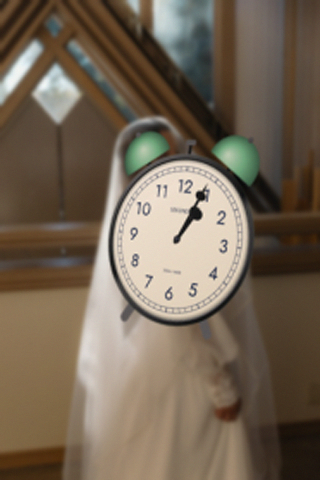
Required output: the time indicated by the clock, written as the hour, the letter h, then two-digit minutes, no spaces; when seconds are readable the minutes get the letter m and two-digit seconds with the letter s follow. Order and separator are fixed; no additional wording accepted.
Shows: 1h04
